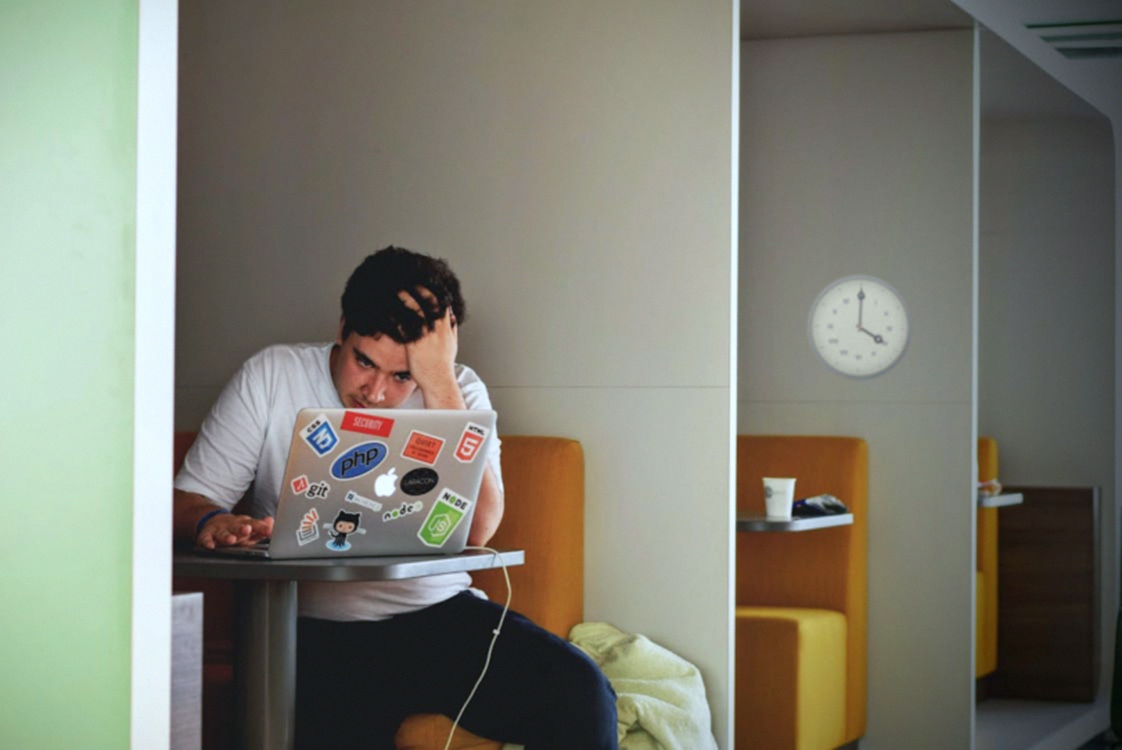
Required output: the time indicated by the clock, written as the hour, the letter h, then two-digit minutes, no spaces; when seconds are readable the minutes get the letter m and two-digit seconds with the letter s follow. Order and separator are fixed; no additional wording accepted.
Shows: 4h00
